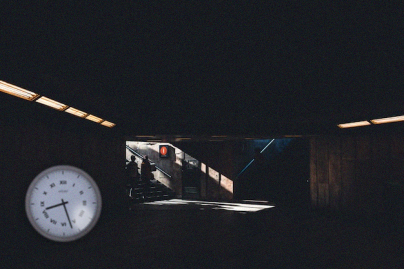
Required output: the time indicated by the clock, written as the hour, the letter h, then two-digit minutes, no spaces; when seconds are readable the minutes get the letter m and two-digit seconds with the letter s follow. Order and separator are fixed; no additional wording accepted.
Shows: 8h27
